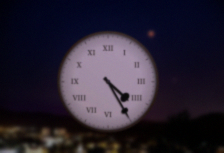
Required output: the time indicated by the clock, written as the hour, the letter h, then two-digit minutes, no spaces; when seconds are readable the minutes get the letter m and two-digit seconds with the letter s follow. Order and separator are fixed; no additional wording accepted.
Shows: 4h25
